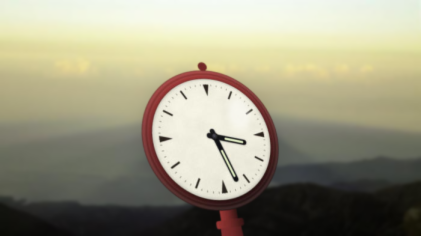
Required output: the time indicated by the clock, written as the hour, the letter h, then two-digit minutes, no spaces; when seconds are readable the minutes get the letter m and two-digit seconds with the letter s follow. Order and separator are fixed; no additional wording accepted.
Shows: 3h27
